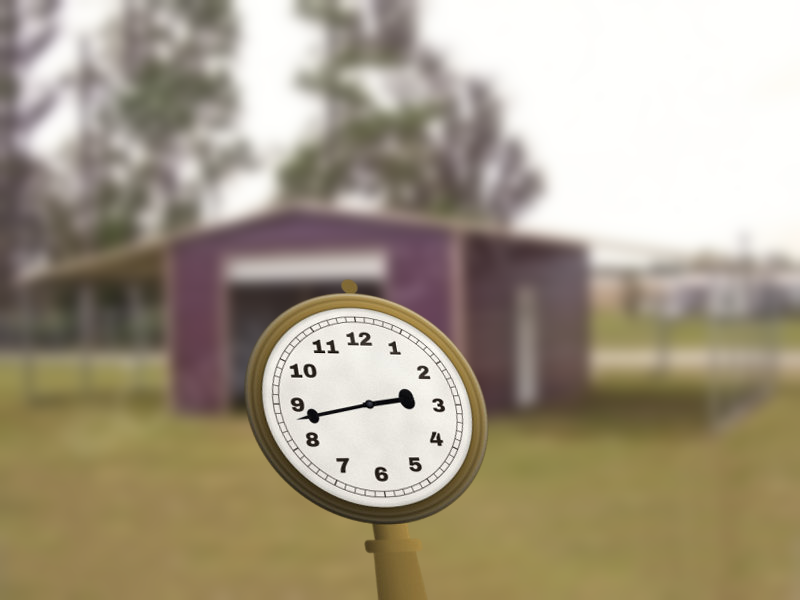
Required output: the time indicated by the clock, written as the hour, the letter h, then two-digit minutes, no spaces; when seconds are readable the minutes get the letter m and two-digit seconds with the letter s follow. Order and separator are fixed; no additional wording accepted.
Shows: 2h43
